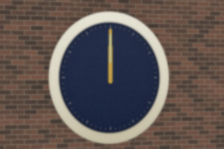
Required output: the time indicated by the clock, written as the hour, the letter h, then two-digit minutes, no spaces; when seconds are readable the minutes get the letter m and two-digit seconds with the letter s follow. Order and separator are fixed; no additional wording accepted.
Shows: 12h00
